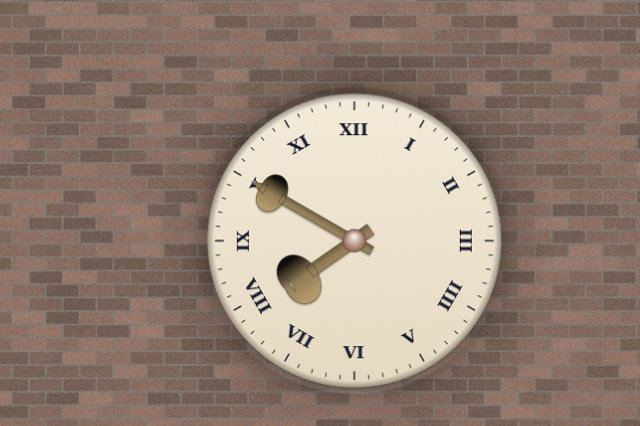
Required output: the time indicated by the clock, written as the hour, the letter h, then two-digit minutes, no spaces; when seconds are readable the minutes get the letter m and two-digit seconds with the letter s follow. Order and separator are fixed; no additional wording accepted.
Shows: 7h50
